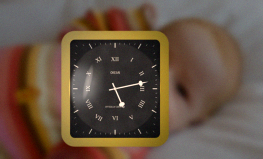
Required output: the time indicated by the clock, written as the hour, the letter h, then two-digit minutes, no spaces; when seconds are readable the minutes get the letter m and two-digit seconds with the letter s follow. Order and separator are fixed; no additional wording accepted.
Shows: 5h13
